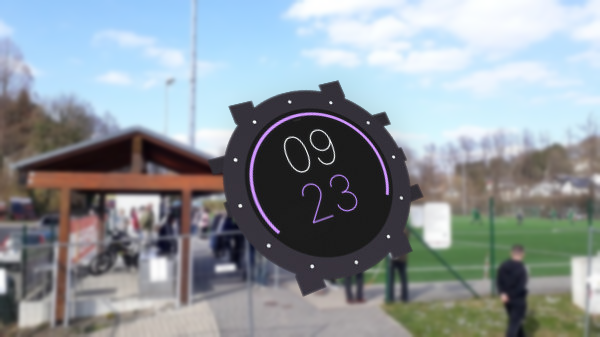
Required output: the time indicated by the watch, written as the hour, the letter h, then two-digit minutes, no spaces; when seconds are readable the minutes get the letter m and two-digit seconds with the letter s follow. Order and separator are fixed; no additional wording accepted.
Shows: 9h23
